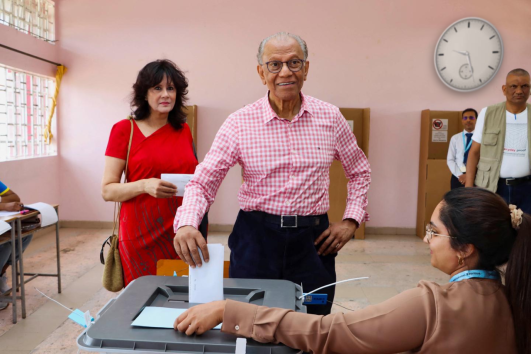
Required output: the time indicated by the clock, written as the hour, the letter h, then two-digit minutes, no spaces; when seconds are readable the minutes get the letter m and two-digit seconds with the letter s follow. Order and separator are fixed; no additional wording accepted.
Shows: 9h27
